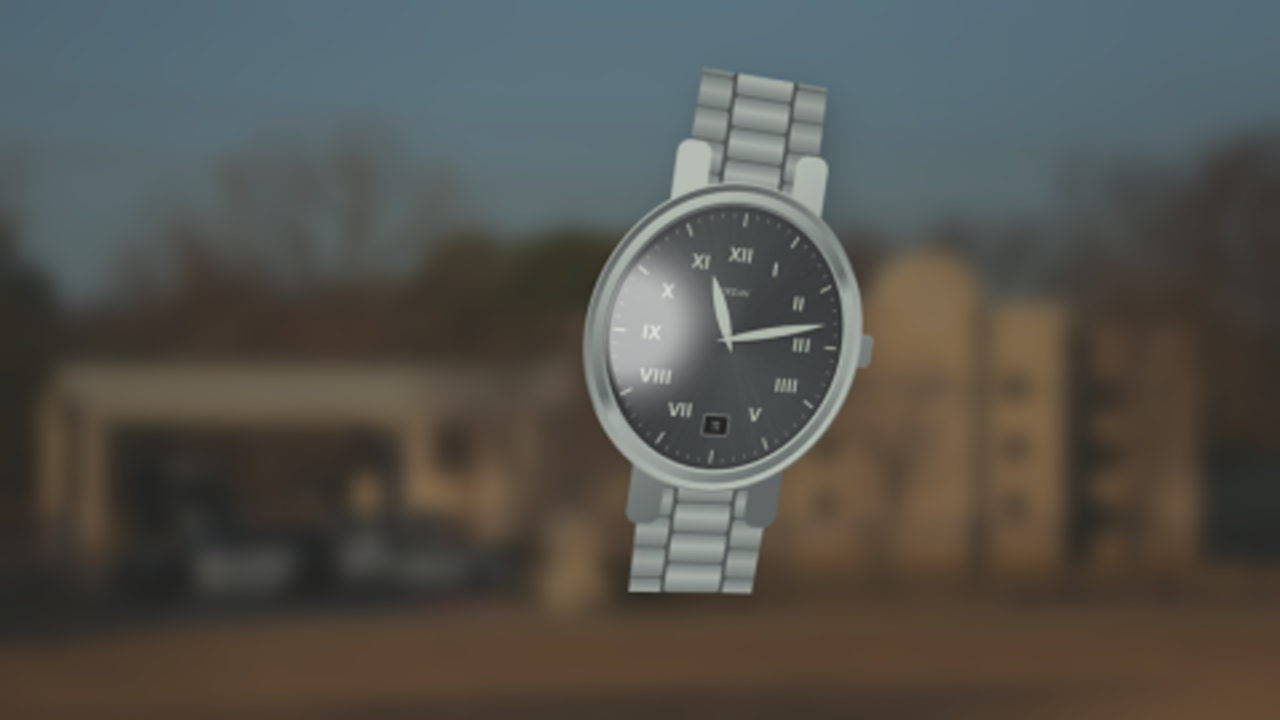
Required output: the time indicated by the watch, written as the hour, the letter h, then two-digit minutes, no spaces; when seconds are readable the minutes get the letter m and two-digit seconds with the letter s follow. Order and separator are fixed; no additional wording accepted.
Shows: 11h13
